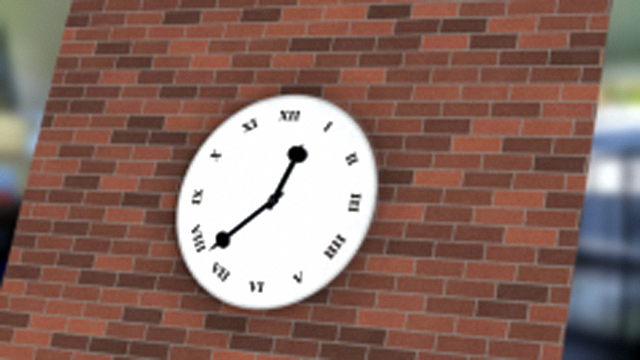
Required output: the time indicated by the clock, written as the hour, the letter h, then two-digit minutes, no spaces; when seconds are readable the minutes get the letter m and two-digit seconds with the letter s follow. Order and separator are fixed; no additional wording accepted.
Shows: 12h38
